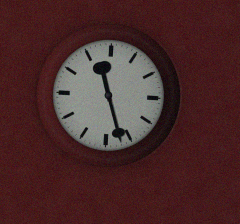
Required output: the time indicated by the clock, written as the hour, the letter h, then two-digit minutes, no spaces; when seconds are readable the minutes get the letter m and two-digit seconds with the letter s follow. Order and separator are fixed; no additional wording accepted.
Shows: 11h27
